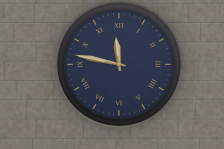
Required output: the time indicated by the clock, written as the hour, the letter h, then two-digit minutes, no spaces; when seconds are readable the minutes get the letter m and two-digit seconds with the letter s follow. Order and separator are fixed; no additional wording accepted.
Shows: 11h47
